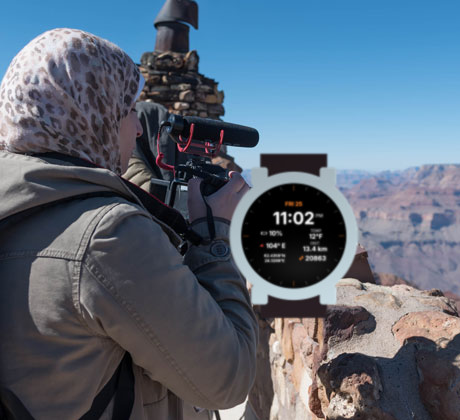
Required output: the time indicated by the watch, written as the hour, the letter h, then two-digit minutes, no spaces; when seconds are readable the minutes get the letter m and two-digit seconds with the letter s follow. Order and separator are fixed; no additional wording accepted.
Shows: 11h02
